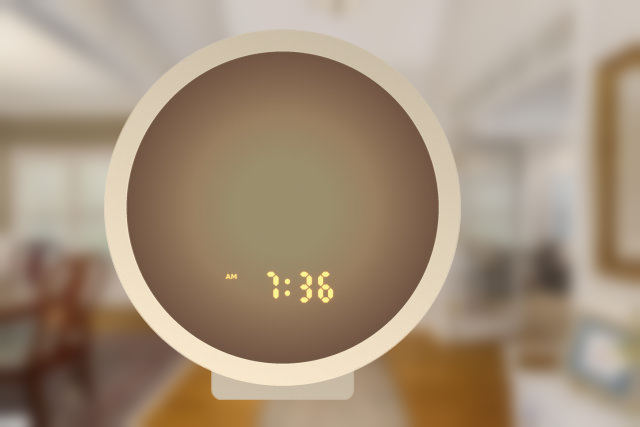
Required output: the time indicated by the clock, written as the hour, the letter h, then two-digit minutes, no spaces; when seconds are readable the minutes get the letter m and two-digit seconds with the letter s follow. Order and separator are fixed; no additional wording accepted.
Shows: 7h36
